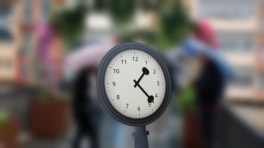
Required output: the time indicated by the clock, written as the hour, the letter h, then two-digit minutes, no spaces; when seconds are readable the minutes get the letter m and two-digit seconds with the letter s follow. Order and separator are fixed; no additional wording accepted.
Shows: 1h23
